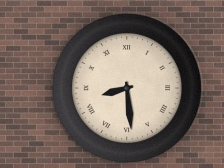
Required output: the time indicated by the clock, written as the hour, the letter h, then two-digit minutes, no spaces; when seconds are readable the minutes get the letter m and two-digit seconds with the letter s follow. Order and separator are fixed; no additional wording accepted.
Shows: 8h29
